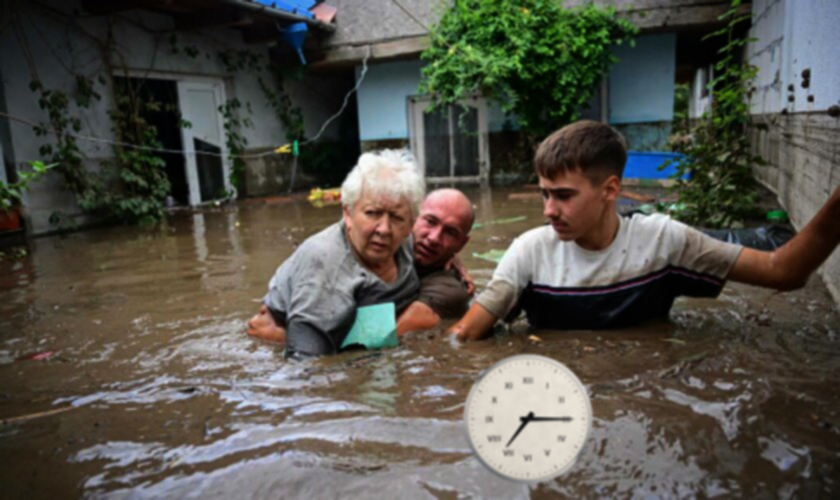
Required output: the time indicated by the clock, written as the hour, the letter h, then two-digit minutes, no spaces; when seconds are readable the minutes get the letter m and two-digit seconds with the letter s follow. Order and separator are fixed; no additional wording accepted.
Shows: 7h15
